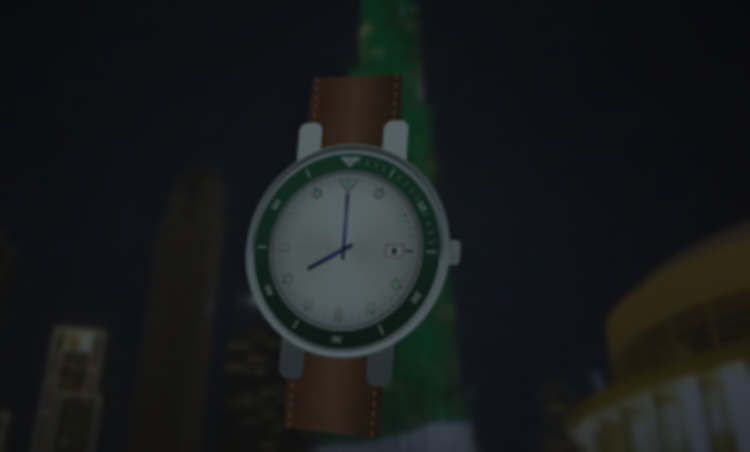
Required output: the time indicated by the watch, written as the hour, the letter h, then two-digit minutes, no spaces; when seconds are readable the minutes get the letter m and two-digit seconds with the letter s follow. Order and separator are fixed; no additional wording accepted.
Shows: 8h00
